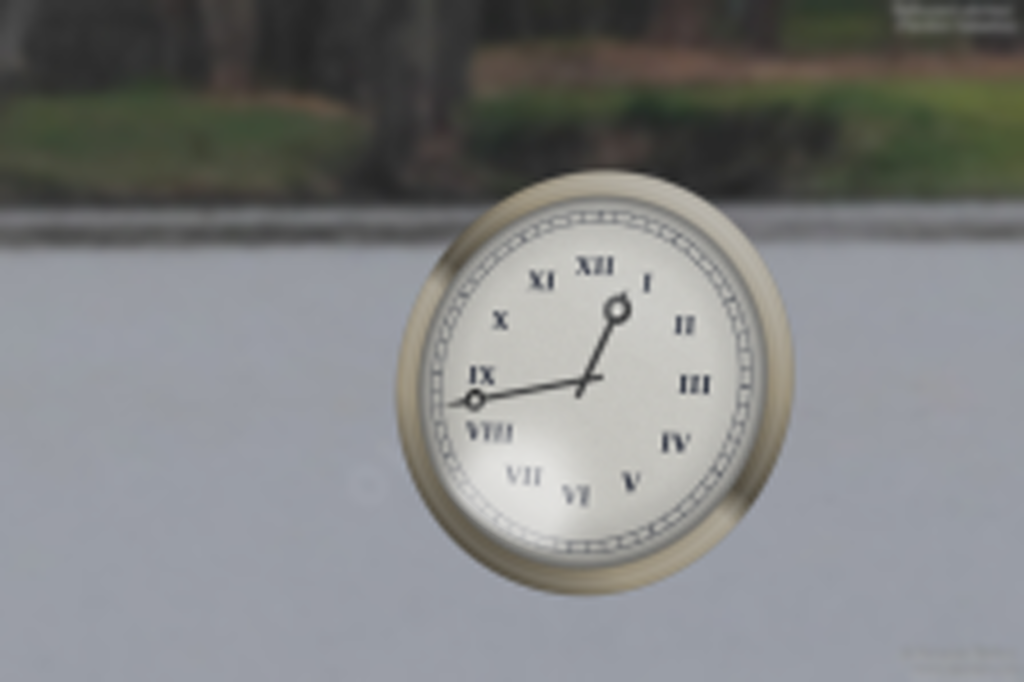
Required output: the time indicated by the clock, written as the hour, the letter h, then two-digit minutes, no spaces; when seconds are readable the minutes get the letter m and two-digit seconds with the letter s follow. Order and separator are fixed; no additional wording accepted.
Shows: 12h43
